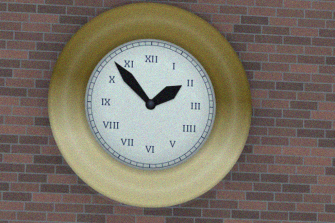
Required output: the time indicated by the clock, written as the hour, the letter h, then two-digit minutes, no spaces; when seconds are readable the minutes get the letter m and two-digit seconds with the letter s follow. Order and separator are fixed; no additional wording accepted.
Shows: 1h53
